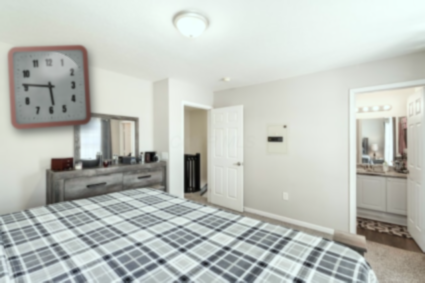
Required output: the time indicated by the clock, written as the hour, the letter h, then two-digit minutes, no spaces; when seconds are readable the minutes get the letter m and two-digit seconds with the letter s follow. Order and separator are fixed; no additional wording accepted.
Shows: 5h46
